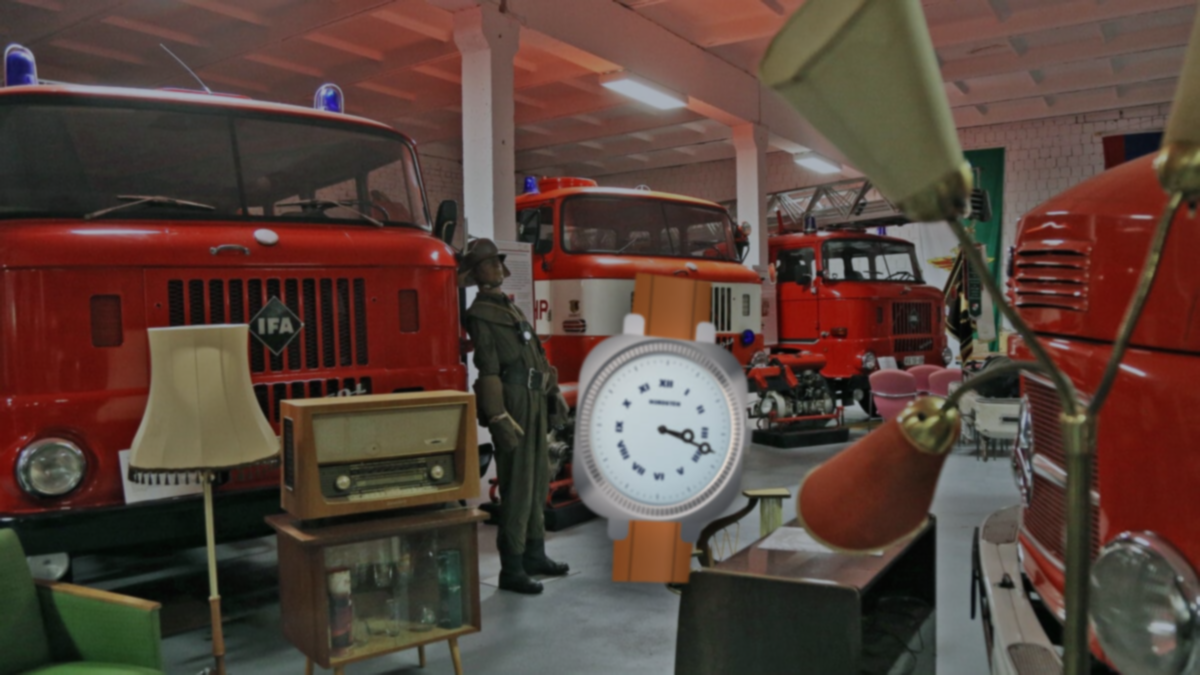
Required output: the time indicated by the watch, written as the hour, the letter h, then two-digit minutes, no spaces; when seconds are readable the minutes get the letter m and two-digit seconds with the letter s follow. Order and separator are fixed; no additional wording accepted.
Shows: 3h18
